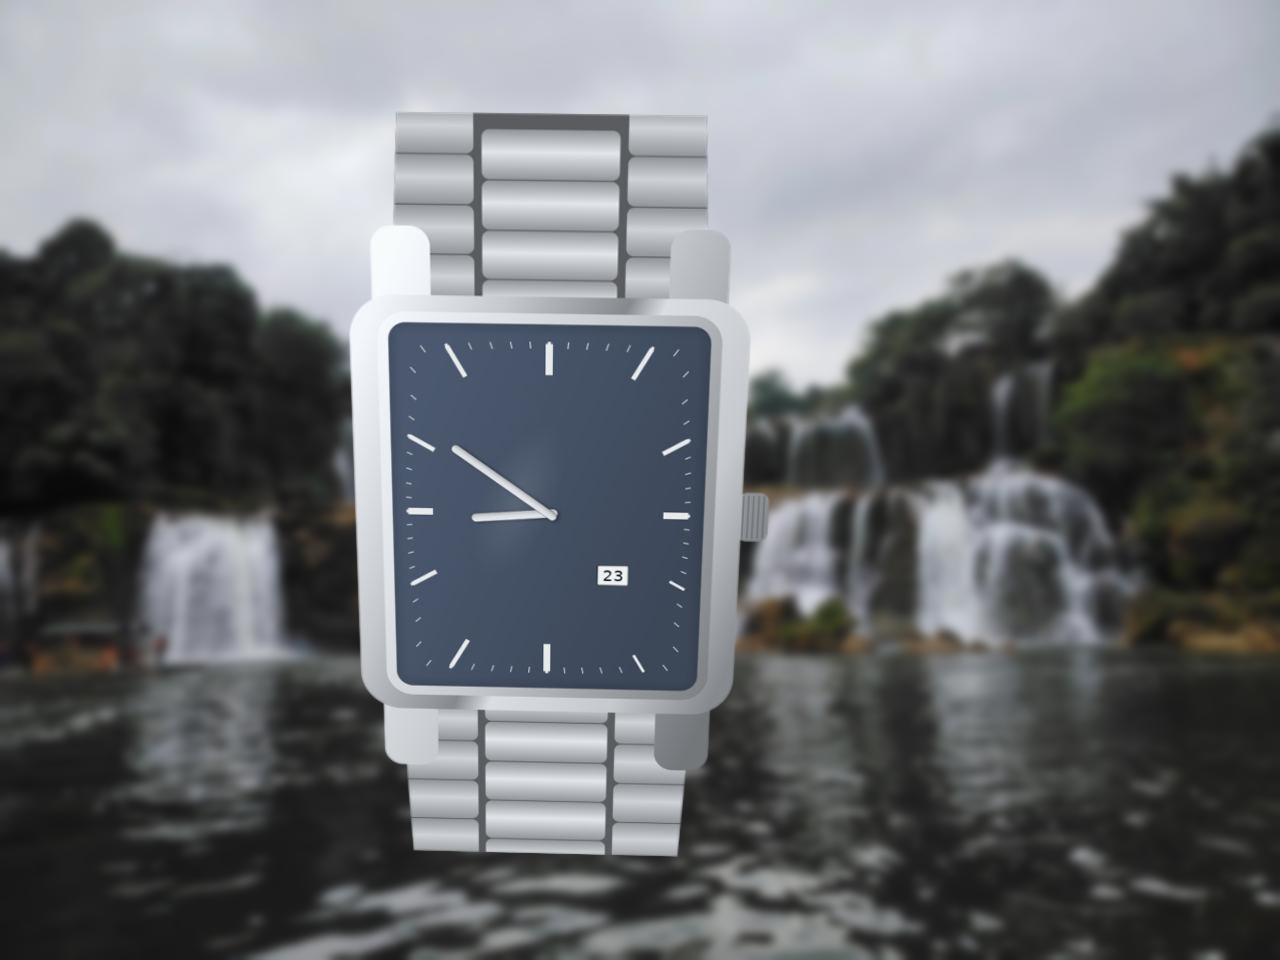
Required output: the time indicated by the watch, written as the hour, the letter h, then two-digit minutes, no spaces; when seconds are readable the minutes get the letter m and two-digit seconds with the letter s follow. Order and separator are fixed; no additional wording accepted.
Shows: 8h51
